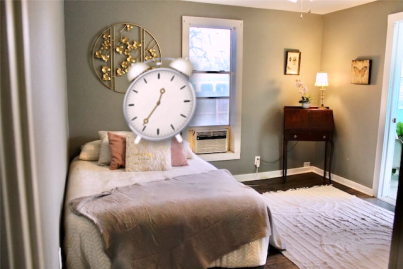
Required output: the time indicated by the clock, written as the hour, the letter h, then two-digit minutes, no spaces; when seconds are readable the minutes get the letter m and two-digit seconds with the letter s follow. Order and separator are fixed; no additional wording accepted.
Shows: 12h36
